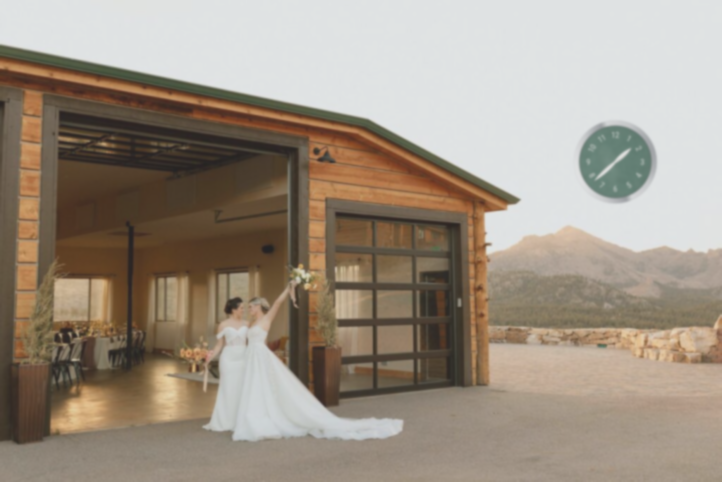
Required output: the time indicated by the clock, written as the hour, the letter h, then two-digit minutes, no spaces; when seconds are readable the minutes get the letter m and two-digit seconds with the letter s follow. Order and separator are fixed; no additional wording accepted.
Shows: 1h38
